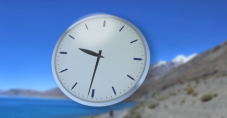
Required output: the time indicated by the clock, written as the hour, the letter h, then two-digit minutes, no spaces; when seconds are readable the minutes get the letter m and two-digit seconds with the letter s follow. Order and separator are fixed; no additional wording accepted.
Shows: 9h31
